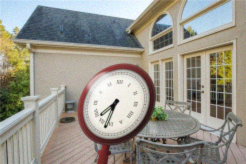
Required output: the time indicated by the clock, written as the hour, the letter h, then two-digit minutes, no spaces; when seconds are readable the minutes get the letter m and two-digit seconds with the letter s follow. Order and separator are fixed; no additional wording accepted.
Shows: 7h32
